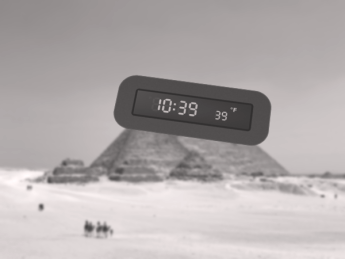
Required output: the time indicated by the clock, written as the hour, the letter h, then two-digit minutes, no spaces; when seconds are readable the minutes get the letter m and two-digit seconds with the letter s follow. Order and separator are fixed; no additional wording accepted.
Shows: 10h39
